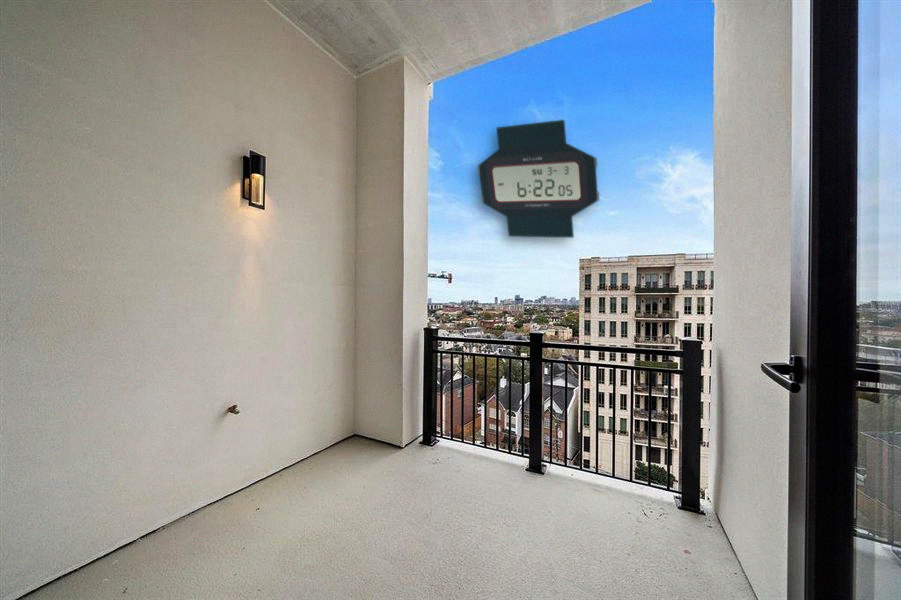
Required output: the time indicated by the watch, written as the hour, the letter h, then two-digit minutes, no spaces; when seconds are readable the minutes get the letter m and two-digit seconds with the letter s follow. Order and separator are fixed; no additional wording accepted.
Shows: 6h22m05s
